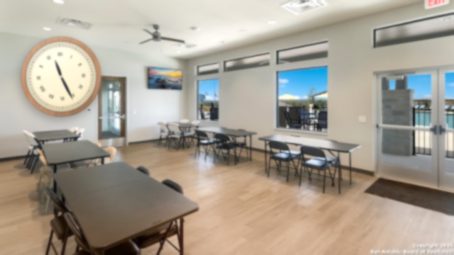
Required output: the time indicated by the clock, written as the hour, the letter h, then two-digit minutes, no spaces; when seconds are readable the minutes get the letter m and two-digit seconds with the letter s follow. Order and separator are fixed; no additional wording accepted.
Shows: 11h26
